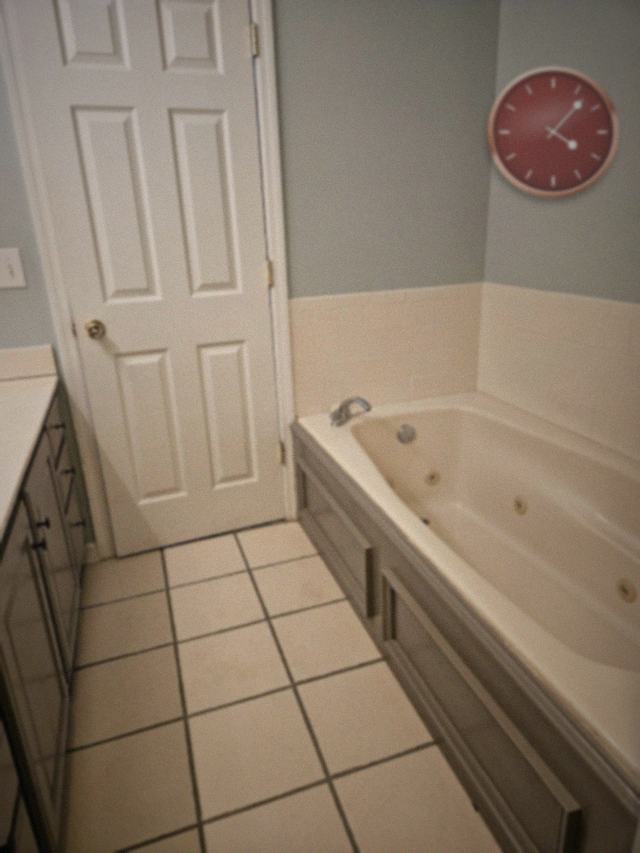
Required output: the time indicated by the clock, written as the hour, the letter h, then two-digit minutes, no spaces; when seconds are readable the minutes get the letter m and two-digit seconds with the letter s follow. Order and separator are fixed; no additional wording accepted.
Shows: 4h07
